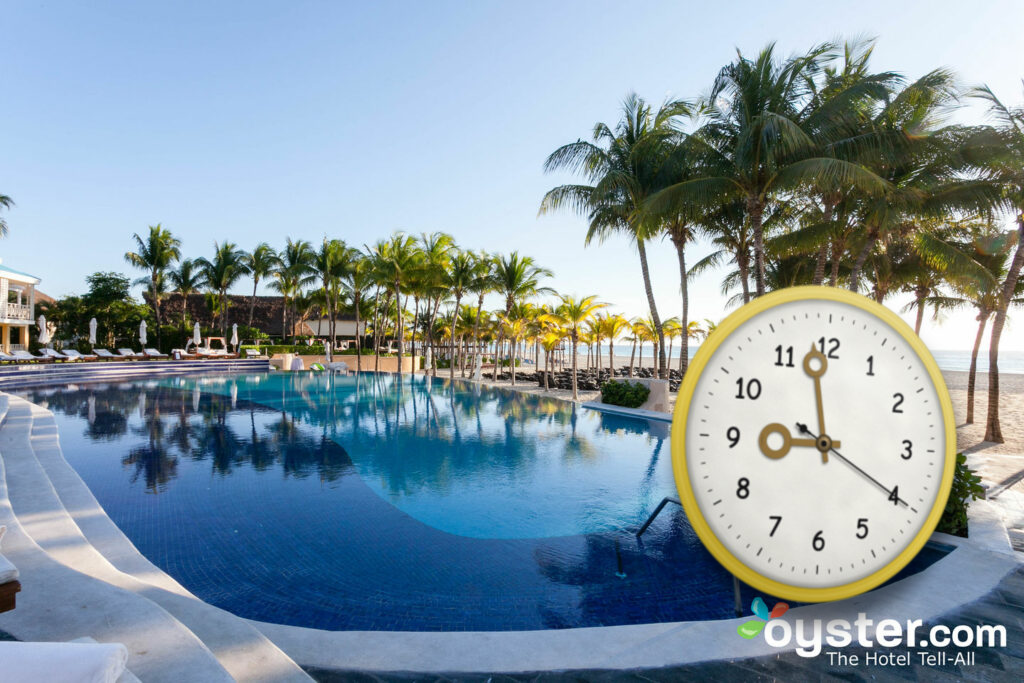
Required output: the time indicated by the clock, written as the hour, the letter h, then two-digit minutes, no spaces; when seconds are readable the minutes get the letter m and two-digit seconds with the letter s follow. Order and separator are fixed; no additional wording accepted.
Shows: 8h58m20s
